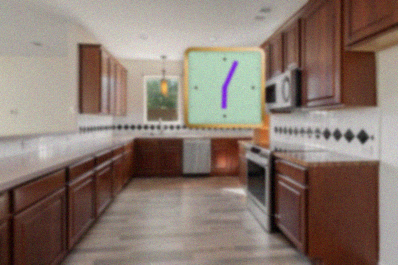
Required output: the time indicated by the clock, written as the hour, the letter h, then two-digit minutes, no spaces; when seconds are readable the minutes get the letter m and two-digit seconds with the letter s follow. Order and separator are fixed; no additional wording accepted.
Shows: 6h04
